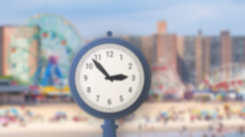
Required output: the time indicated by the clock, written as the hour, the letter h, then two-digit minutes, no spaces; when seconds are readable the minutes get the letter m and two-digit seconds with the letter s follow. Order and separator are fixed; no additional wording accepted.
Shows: 2h53
